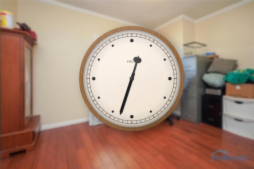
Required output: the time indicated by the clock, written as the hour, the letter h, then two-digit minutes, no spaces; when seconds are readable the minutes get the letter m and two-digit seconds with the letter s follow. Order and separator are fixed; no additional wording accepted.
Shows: 12h33
